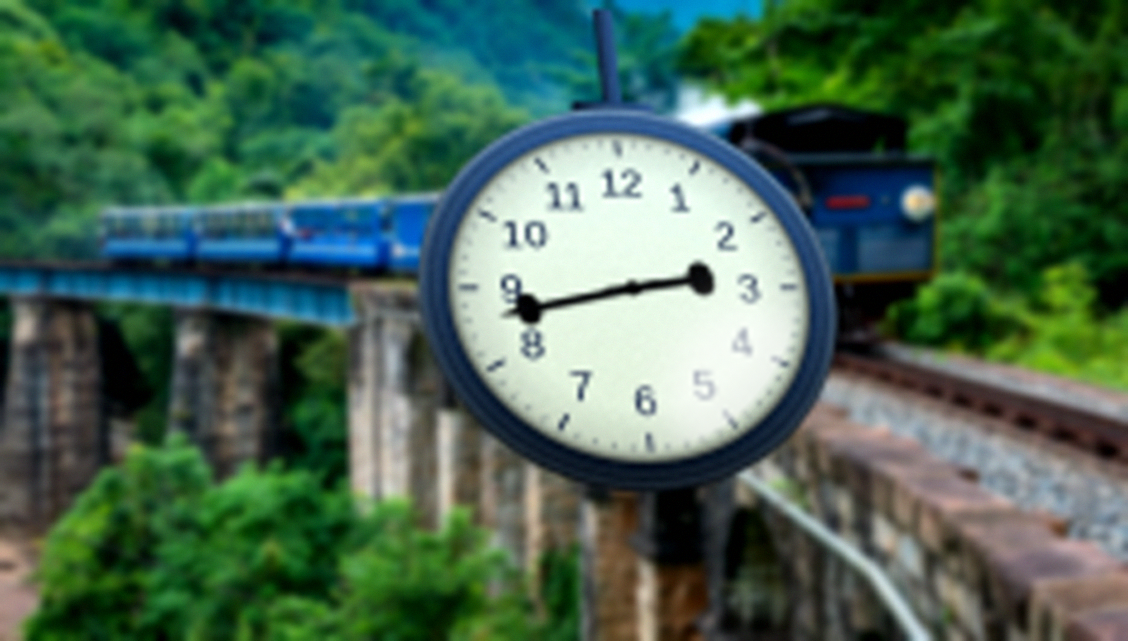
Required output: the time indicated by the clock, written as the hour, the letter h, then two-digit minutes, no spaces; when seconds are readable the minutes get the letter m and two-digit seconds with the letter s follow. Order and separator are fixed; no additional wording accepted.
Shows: 2h43
